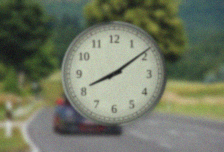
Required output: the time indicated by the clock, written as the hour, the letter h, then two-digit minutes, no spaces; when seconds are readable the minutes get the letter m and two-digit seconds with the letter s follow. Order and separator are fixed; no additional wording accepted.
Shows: 8h09
